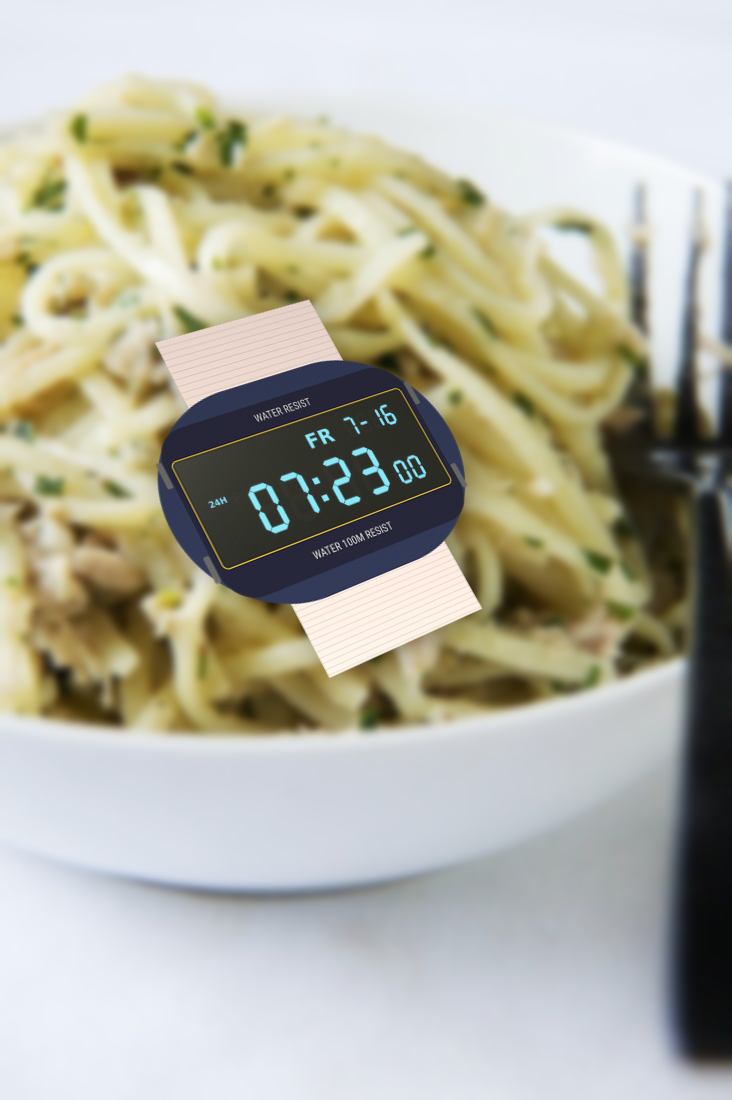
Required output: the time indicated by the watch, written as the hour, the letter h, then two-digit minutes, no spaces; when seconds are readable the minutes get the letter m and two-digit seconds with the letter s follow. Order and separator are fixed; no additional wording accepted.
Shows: 7h23m00s
